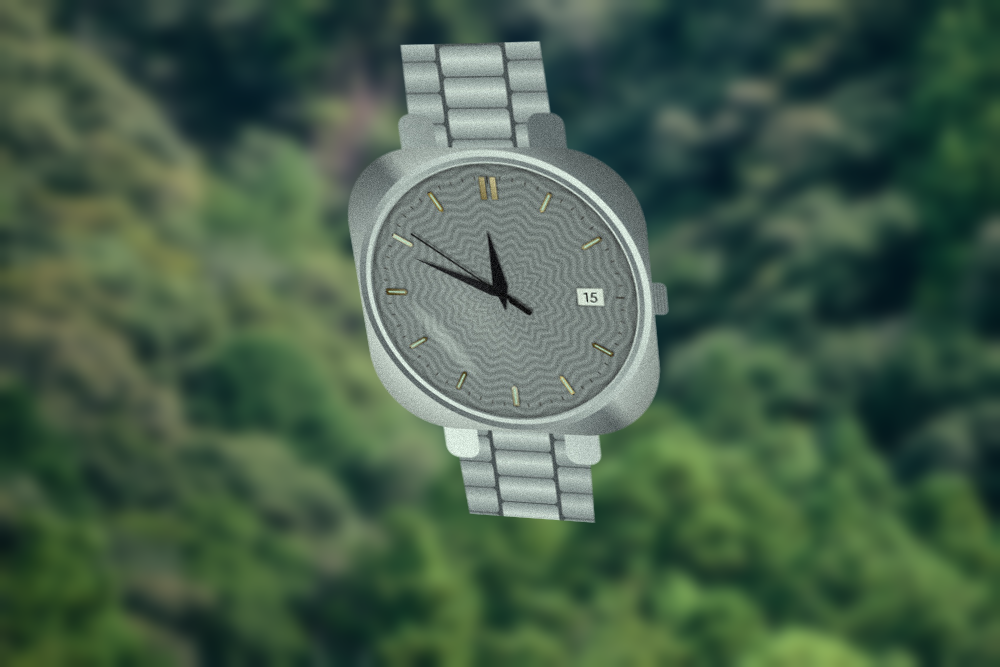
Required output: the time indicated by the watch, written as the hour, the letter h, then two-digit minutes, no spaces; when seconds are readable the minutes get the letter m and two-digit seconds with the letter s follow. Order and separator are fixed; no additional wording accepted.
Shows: 11h48m51s
